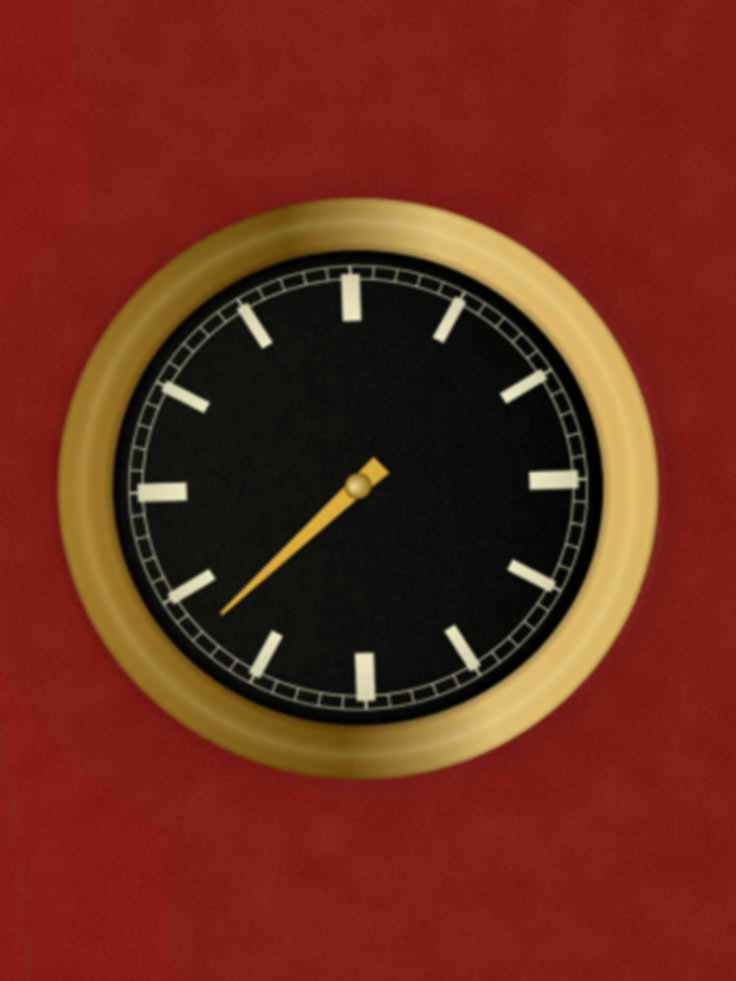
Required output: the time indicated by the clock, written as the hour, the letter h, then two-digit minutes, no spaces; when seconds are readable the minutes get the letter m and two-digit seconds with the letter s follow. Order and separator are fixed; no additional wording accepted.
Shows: 7h38
